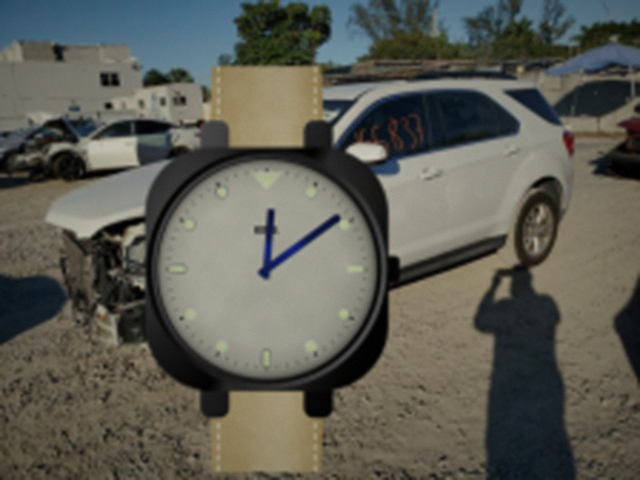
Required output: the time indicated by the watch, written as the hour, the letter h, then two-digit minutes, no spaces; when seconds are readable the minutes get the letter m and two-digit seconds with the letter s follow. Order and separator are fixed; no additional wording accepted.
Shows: 12h09
